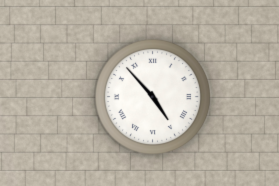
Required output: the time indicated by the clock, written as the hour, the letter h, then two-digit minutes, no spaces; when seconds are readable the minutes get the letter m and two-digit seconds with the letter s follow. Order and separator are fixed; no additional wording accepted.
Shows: 4h53
